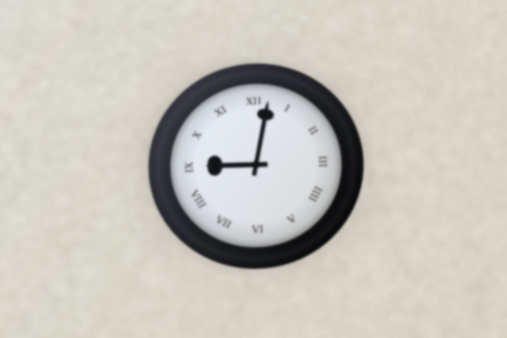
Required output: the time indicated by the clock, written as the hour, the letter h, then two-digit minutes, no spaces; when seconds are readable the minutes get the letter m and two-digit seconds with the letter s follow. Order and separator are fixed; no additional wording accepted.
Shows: 9h02
